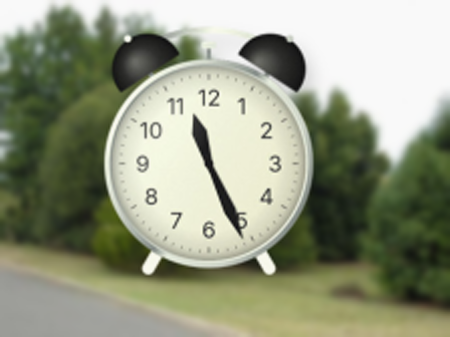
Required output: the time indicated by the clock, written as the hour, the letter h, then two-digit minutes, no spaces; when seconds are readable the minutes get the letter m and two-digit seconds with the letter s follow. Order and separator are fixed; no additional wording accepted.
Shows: 11h26
